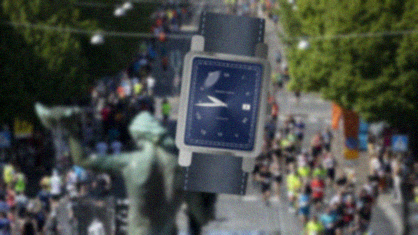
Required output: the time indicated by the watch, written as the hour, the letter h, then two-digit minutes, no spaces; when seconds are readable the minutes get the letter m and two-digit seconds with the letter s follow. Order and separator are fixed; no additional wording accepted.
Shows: 9h44
